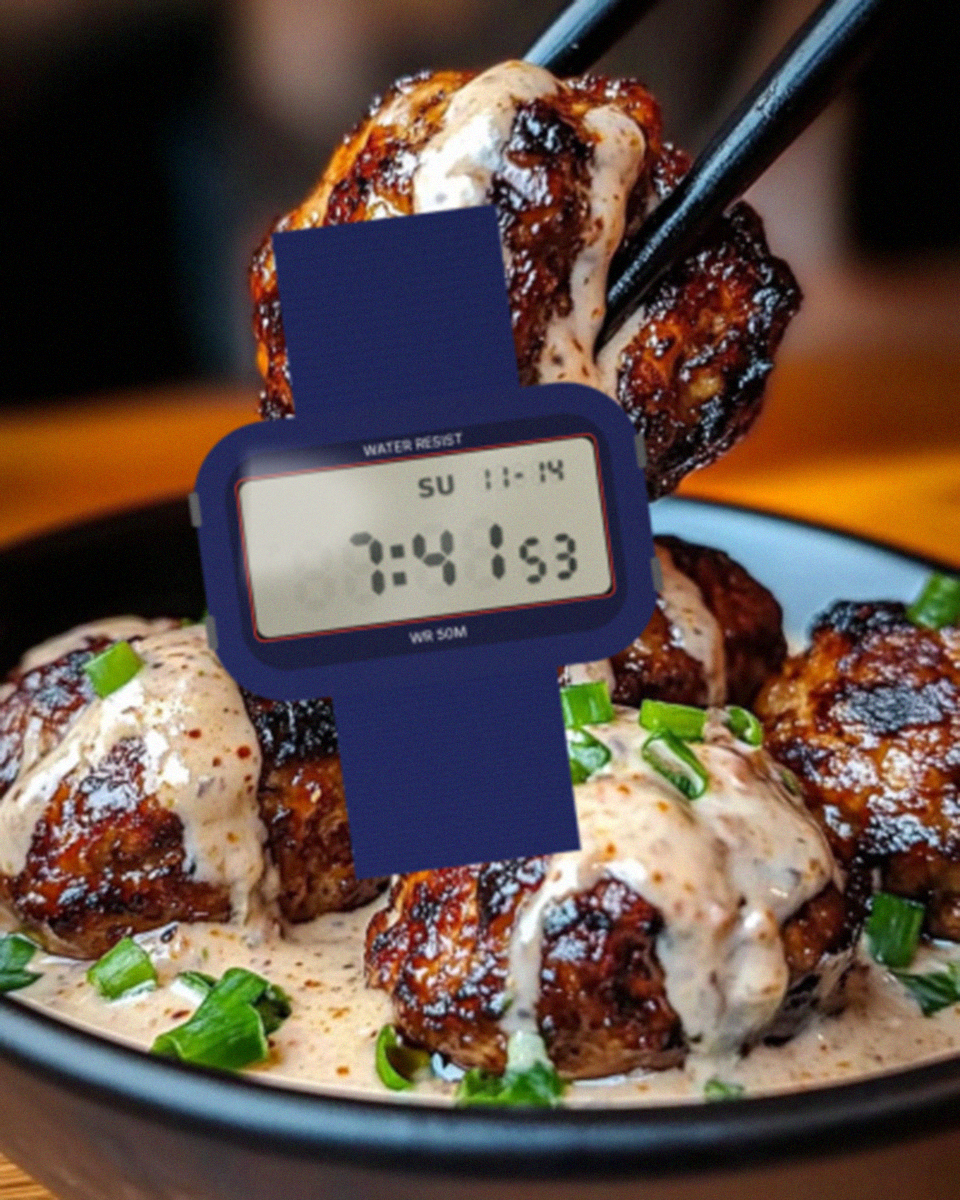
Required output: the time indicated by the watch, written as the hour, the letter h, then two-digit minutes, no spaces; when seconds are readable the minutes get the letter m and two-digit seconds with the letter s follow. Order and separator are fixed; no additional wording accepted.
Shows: 7h41m53s
